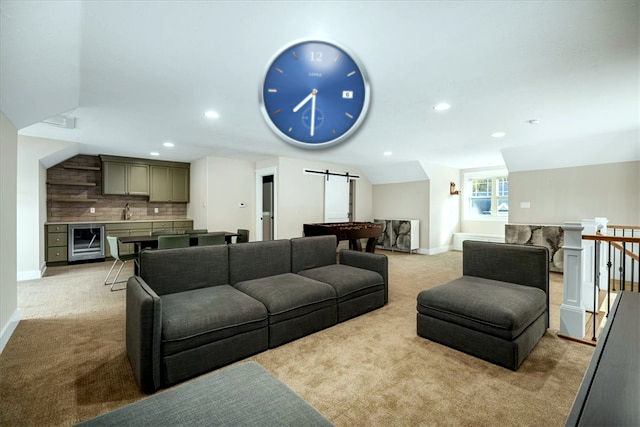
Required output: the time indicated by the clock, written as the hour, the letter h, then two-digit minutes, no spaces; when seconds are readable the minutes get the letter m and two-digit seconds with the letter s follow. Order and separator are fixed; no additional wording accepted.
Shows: 7h30
